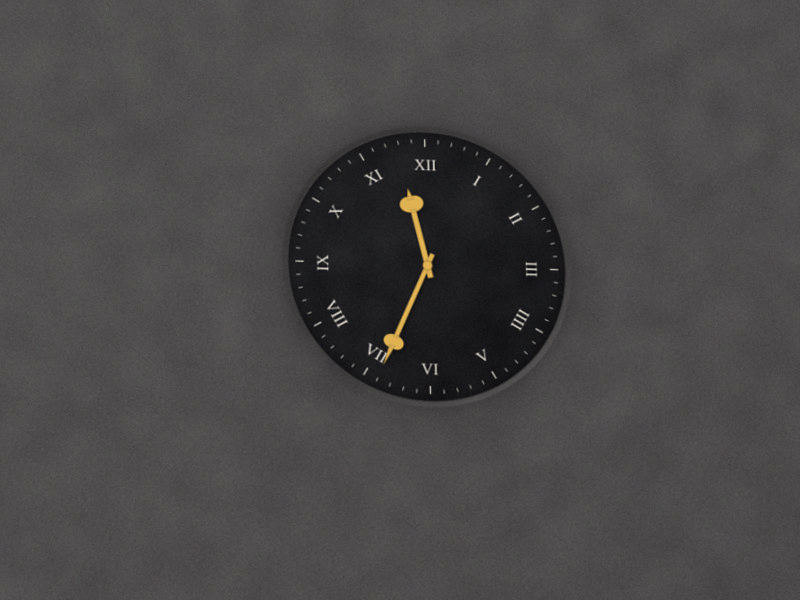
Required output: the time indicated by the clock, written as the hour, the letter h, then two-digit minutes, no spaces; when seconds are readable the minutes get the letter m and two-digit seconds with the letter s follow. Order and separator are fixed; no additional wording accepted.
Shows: 11h34
